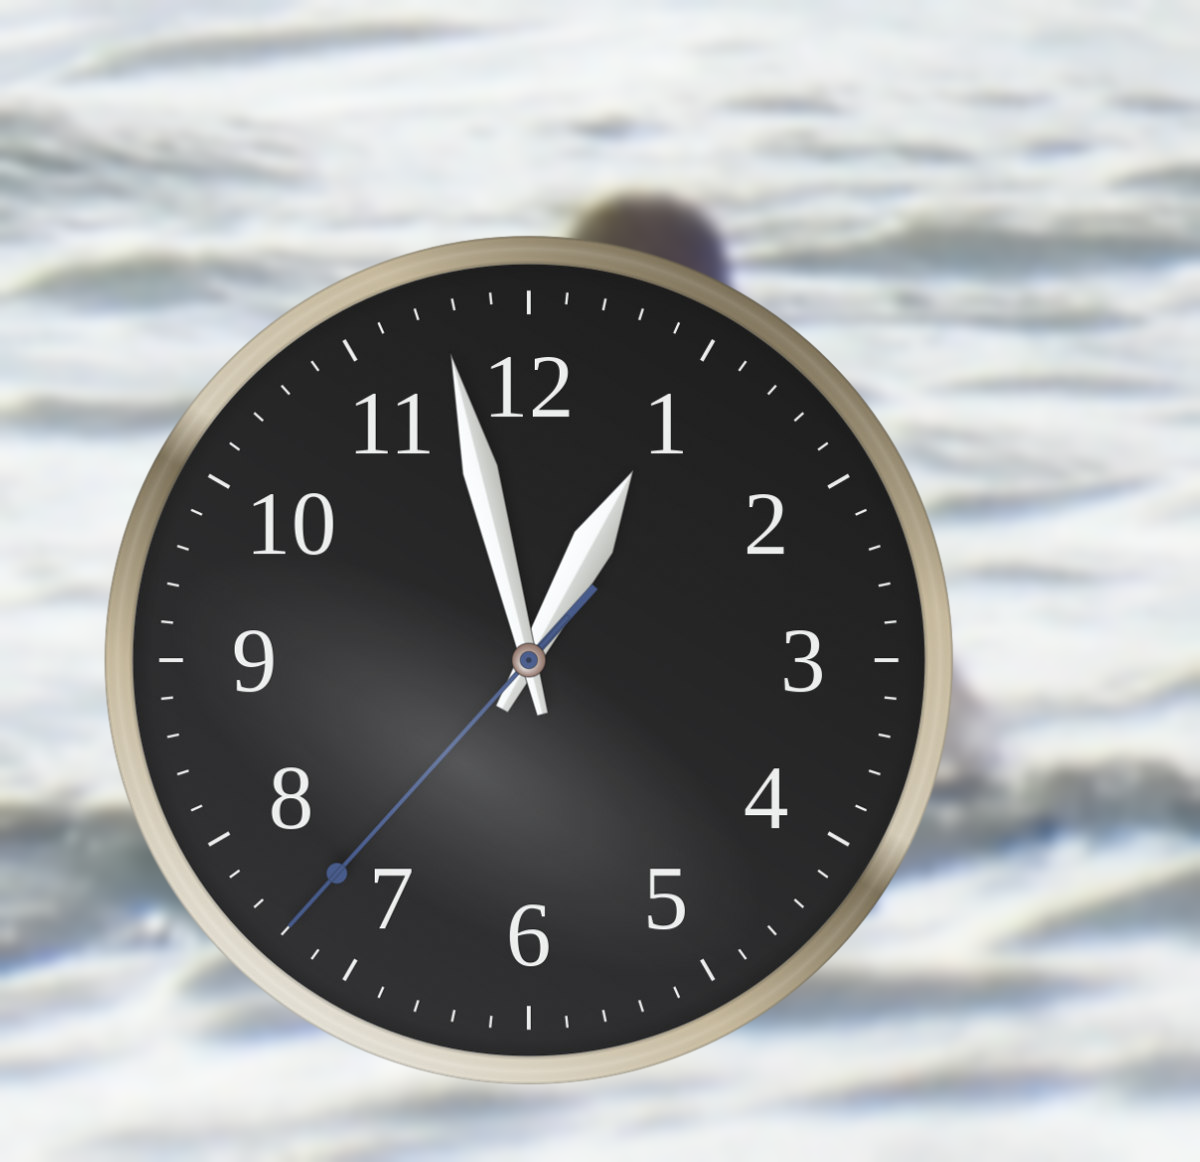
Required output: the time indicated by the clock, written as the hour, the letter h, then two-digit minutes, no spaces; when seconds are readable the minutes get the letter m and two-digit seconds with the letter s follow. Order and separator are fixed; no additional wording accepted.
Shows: 12h57m37s
